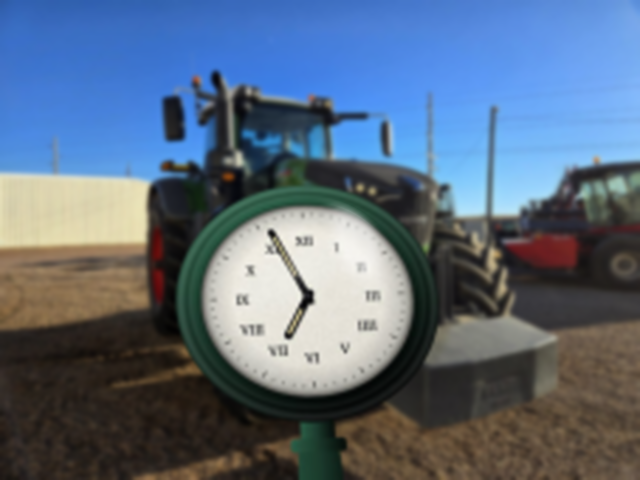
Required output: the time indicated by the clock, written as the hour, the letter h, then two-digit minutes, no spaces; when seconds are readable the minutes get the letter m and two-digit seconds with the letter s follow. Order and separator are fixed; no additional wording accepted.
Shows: 6h56
